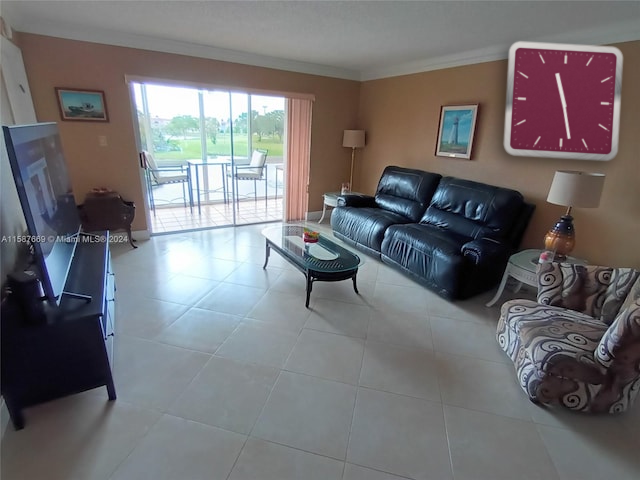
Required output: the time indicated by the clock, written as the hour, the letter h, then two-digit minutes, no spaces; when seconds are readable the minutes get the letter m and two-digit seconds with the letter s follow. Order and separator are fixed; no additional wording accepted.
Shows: 11h28
